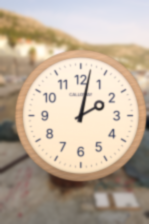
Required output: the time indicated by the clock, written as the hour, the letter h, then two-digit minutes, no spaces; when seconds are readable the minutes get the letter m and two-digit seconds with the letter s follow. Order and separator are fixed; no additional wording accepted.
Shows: 2h02
